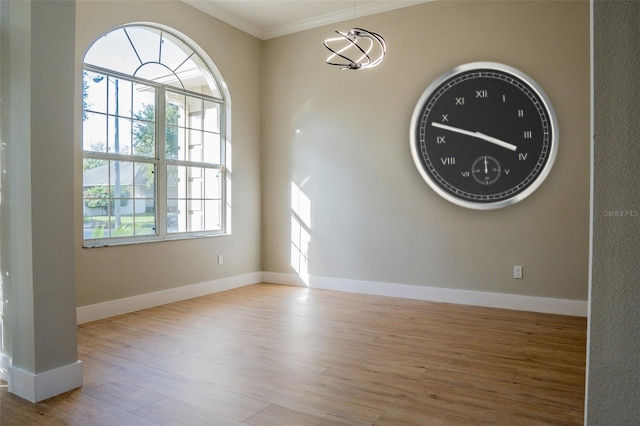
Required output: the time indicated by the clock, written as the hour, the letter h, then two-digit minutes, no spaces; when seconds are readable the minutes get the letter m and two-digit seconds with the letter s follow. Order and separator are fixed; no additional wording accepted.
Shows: 3h48
